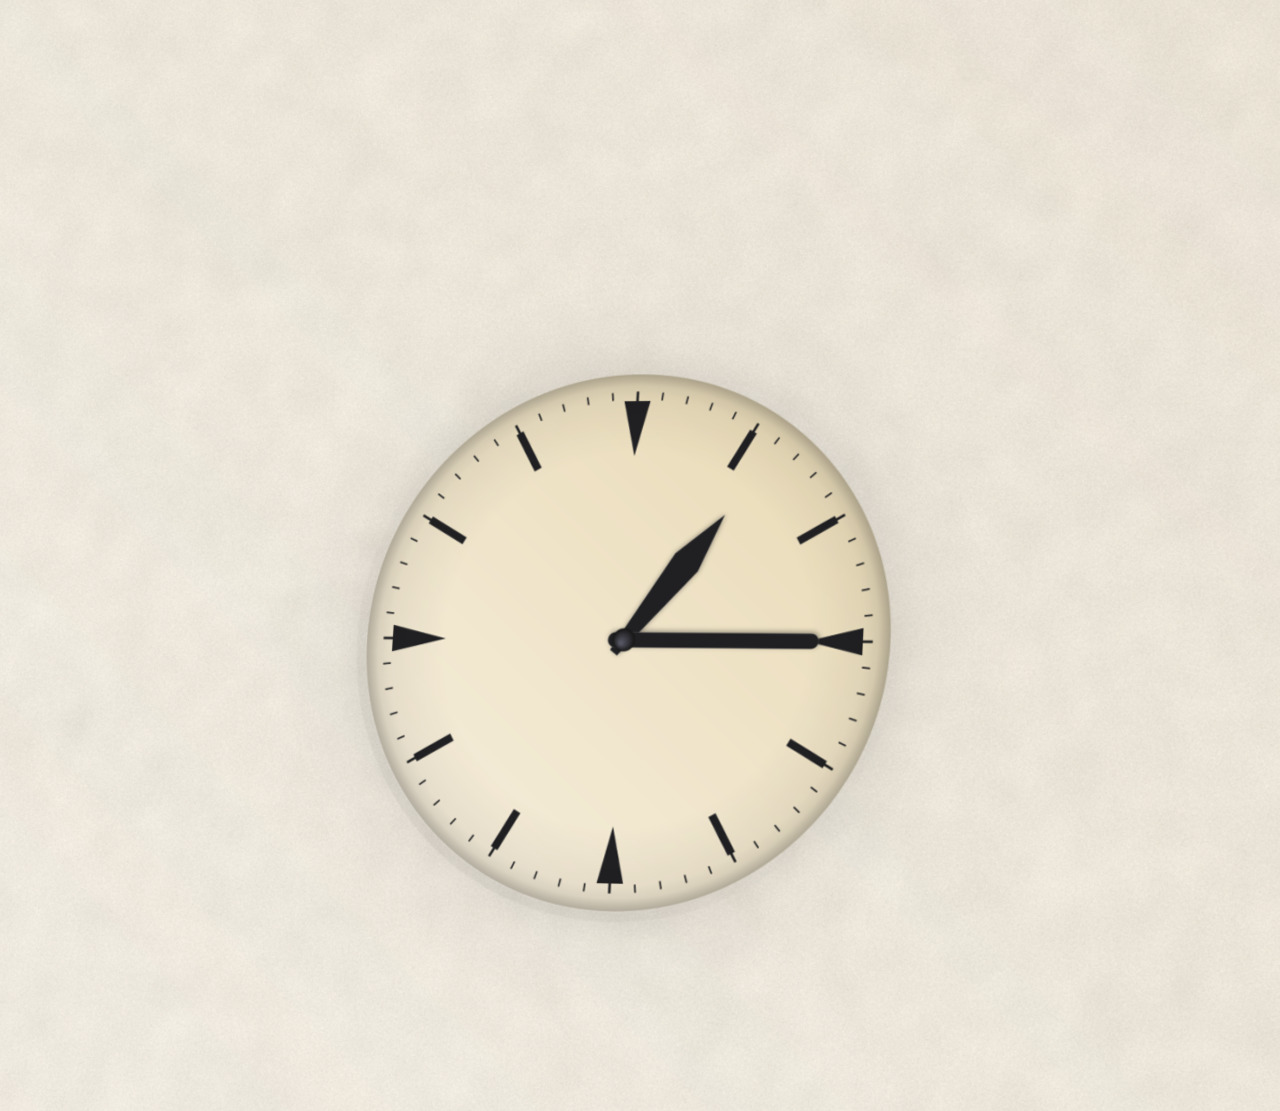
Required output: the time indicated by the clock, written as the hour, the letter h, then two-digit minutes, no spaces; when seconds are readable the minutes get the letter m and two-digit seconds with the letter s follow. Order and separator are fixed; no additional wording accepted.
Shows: 1h15
